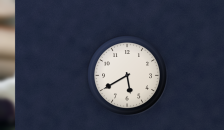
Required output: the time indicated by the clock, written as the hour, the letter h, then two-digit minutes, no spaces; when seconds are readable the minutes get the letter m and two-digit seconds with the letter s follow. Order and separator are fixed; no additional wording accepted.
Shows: 5h40
